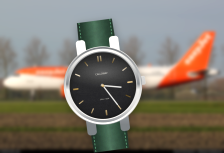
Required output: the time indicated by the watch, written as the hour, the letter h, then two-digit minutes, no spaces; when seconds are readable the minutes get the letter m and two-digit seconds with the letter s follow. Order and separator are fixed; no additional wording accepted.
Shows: 3h25
